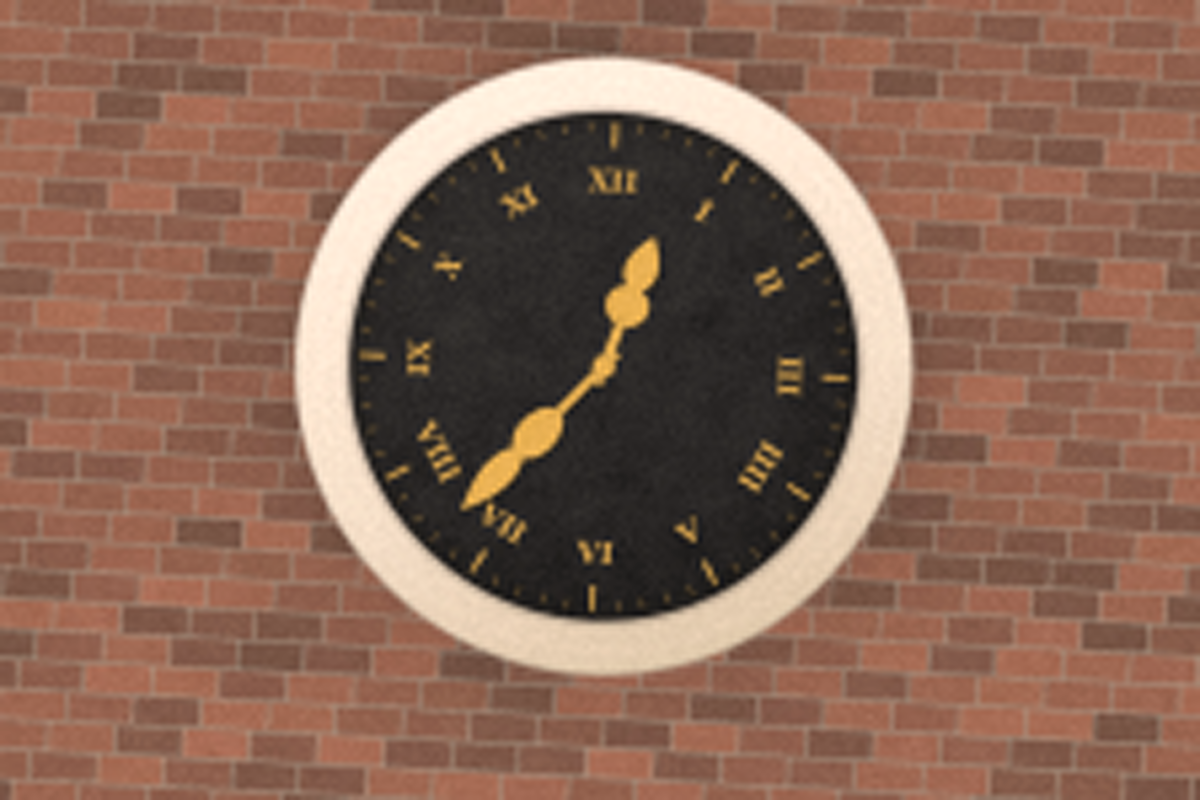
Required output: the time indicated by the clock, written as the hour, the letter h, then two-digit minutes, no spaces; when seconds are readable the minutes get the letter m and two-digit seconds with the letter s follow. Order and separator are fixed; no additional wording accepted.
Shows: 12h37
